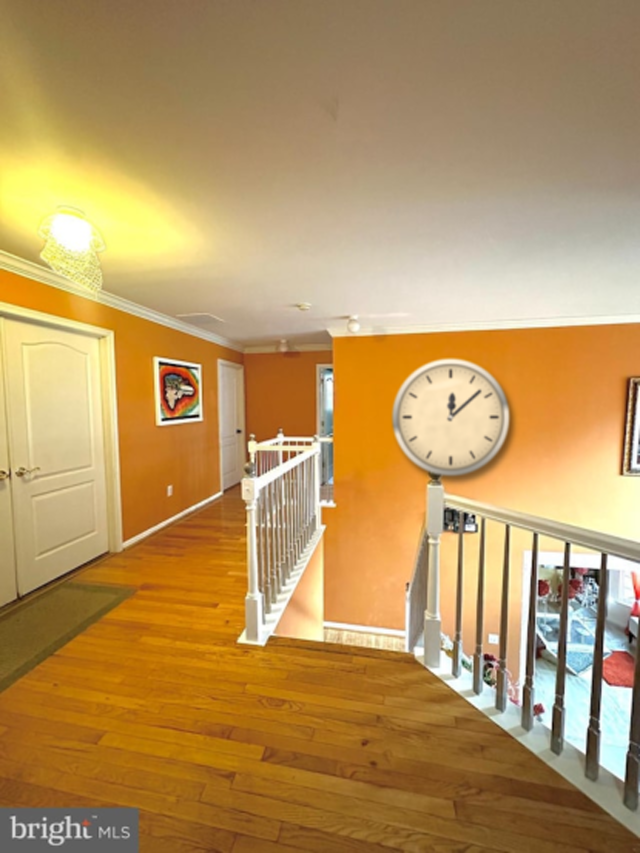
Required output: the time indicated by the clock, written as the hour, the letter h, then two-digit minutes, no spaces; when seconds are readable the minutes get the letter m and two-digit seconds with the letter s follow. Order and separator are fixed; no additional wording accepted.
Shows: 12h08
